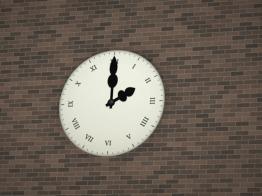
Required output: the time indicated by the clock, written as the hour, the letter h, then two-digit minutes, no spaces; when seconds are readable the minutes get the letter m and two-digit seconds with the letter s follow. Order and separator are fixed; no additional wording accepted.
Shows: 2h00
